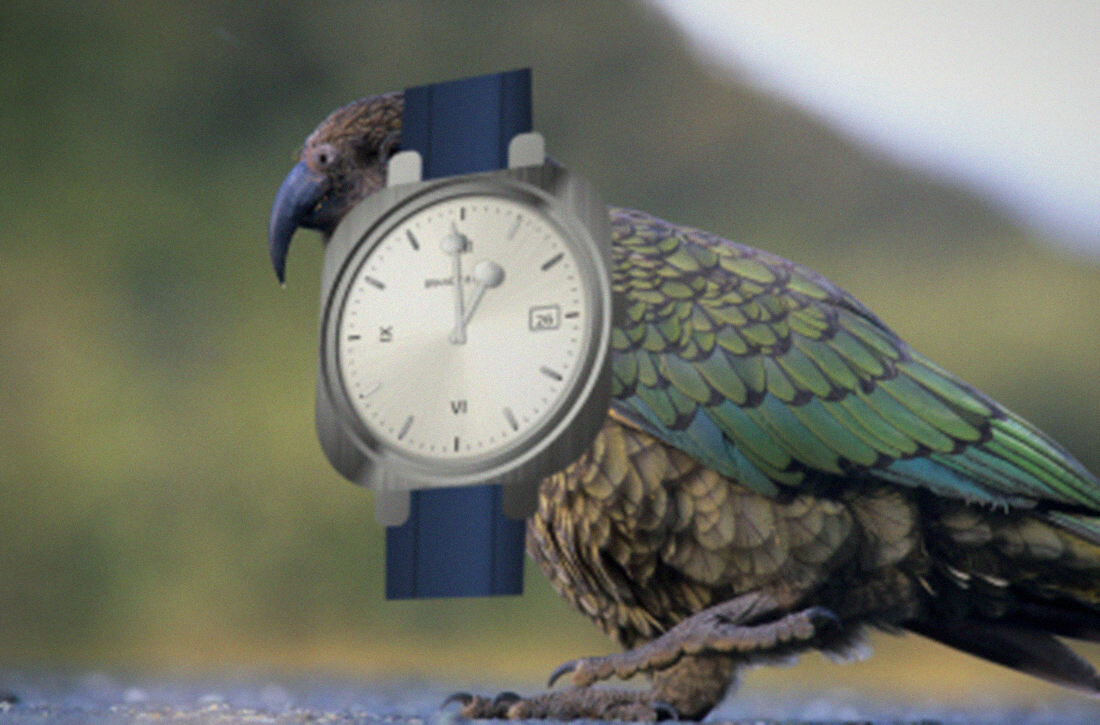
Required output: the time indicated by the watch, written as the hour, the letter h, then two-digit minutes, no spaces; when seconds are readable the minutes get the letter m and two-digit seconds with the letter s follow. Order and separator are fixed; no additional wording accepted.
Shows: 12h59
